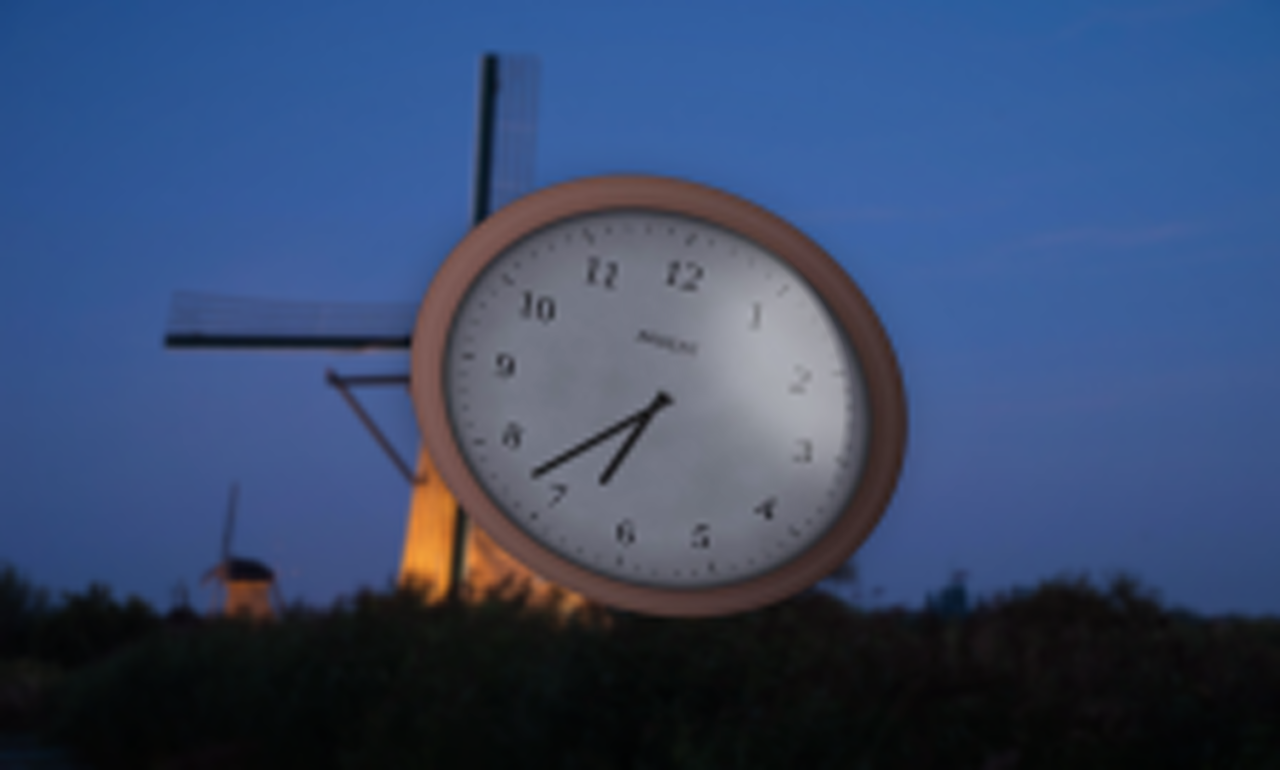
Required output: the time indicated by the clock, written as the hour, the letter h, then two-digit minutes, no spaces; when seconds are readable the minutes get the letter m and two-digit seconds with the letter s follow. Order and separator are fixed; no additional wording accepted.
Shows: 6h37
